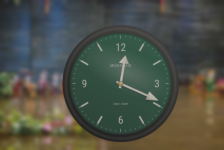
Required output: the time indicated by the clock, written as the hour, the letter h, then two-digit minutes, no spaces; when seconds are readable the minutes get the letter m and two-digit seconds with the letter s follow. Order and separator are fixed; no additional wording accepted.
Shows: 12h19
